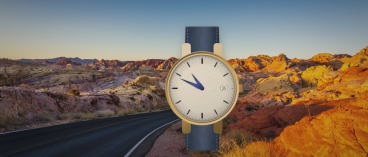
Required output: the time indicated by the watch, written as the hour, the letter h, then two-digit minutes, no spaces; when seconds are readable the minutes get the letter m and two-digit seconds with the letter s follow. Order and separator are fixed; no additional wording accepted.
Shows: 10h49
